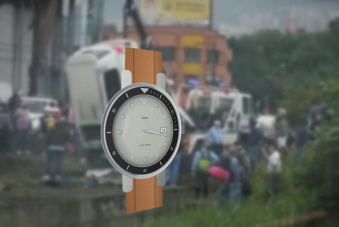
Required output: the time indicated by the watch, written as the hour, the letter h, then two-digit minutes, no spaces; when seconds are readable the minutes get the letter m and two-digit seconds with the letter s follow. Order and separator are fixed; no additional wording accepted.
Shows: 3h17
